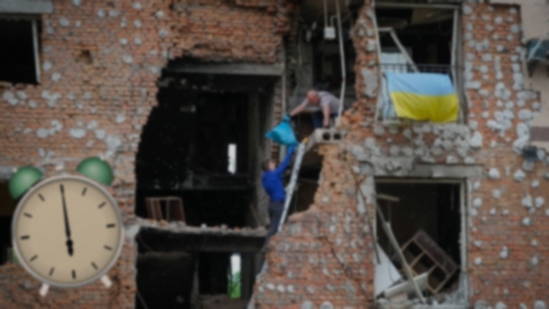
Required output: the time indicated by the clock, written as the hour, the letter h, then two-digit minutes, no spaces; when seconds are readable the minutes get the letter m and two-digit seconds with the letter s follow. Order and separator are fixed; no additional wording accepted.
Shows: 6h00
